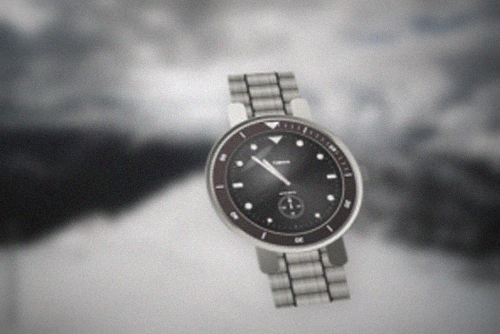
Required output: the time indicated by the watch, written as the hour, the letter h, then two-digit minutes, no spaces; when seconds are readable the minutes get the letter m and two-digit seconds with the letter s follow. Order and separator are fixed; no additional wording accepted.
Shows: 10h53
